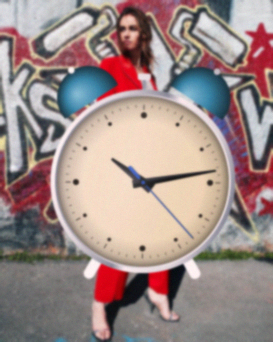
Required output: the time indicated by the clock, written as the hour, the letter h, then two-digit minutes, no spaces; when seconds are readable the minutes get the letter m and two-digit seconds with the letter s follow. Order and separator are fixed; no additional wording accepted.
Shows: 10h13m23s
